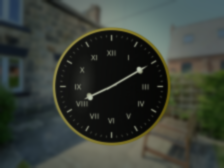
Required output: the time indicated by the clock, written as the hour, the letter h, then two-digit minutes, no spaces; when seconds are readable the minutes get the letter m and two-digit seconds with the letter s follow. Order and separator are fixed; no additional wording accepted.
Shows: 8h10
